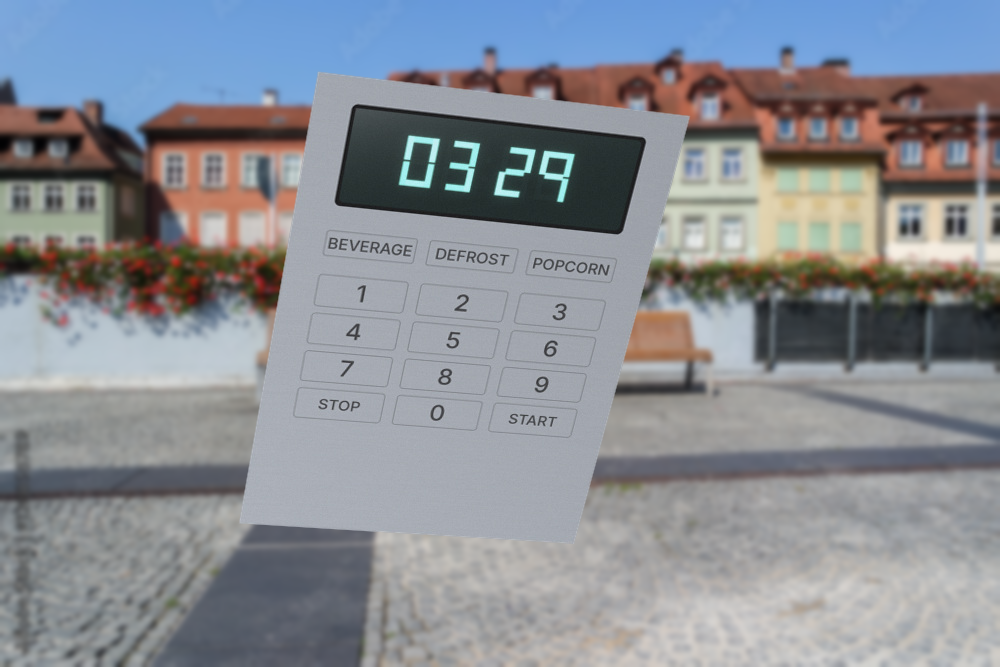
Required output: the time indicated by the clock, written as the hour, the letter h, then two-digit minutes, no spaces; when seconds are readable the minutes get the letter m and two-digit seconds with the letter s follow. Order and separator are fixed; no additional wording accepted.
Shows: 3h29
